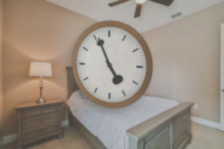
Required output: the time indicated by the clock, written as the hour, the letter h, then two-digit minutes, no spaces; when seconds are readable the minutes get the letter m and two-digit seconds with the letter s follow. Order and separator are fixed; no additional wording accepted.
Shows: 4h56
